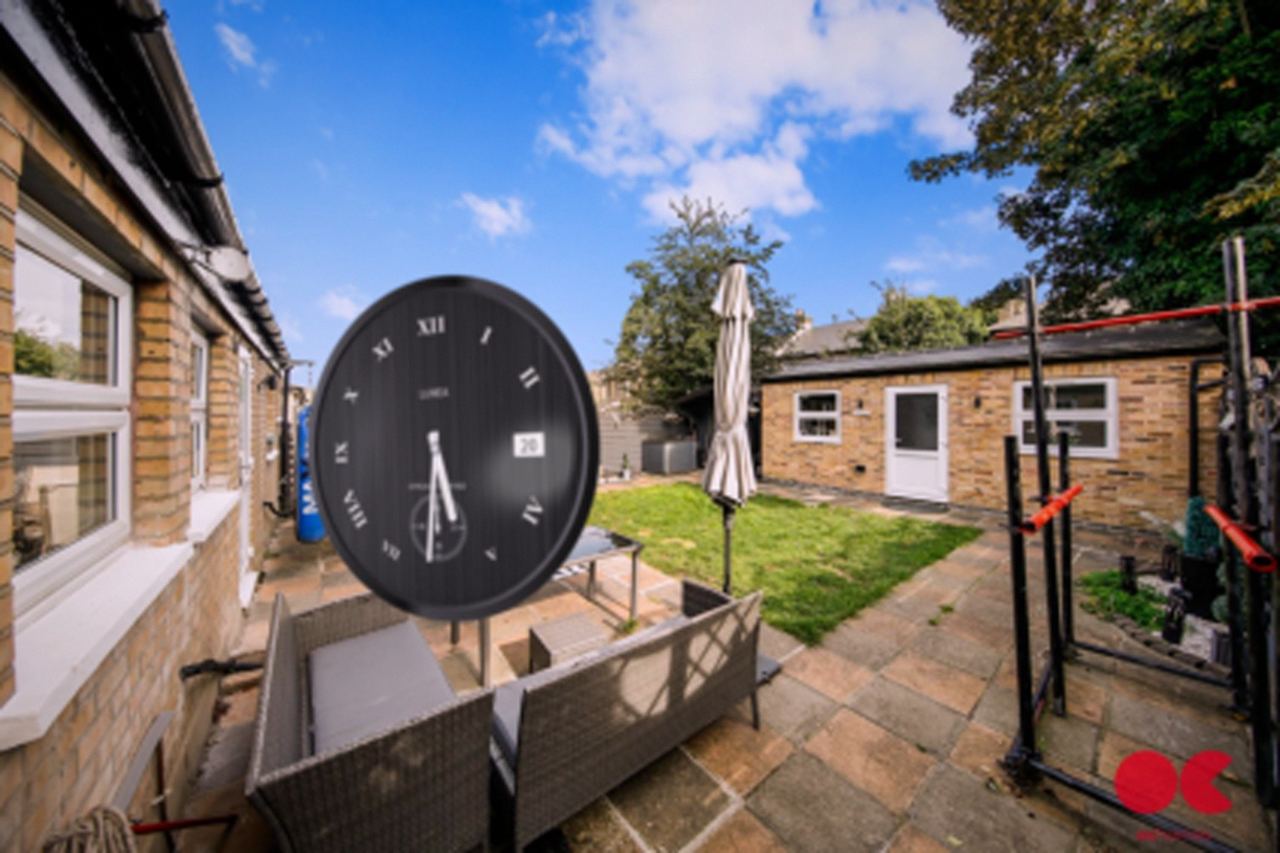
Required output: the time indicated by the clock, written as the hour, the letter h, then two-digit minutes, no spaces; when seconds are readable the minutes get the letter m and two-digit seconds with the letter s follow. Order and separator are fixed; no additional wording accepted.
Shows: 5h31
